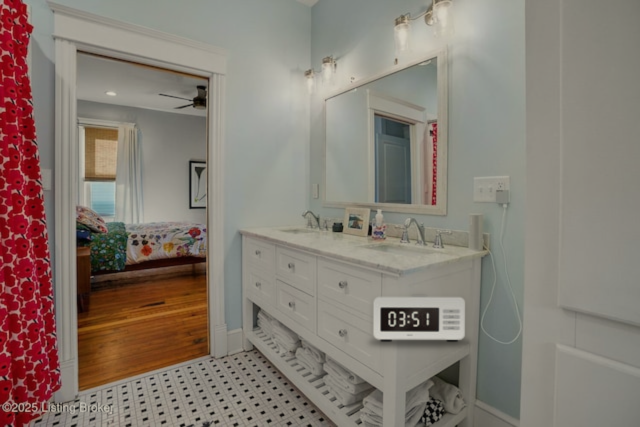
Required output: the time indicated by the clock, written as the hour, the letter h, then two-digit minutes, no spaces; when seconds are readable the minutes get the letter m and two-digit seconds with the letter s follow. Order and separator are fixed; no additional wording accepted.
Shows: 3h51
